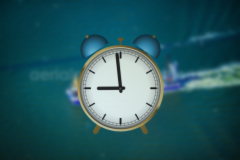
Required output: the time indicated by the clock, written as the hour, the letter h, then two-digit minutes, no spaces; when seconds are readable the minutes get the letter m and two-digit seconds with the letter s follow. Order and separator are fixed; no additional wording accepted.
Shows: 8h59
